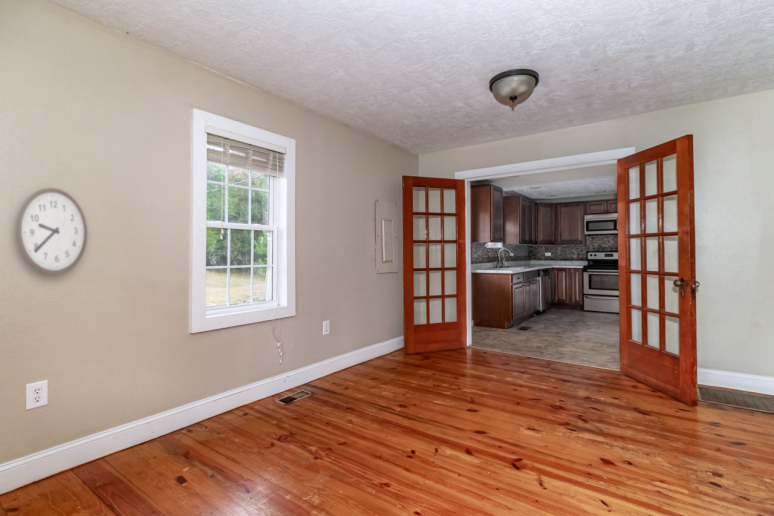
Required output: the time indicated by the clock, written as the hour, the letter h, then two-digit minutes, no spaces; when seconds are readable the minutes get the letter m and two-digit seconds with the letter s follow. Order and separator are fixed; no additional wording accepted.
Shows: 9h39
